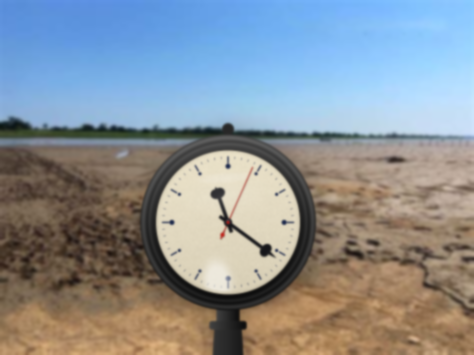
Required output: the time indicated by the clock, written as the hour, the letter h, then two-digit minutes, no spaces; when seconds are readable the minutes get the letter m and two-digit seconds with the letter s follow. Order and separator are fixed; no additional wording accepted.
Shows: 11h21m04s
